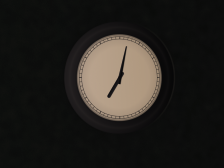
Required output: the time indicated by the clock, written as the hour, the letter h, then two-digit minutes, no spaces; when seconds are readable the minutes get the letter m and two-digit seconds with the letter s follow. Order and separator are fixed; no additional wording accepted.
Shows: 7h02
